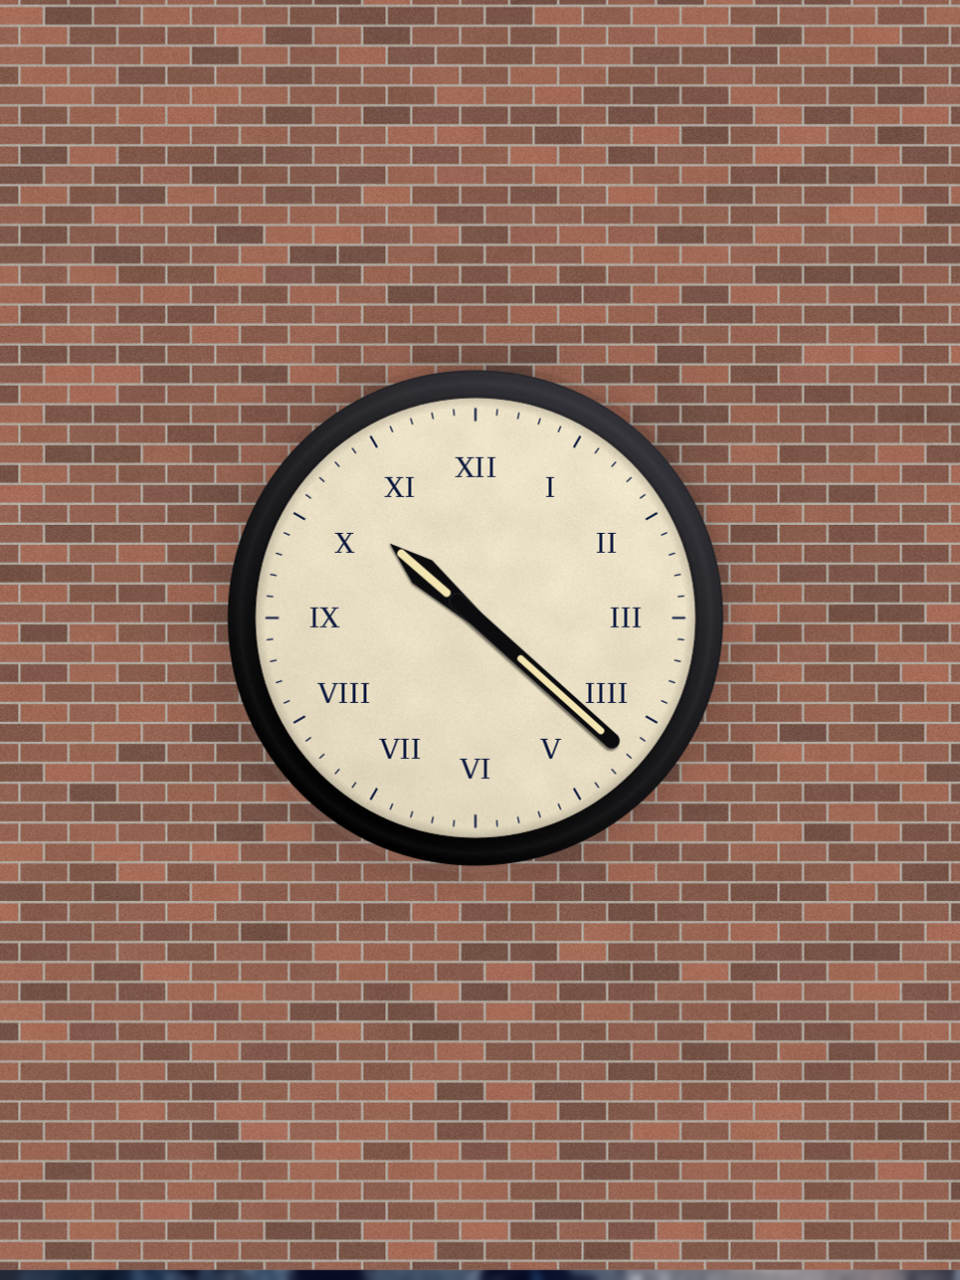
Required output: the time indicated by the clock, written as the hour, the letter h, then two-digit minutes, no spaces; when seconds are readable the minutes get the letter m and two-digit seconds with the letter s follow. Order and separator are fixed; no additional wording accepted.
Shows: 10h22
